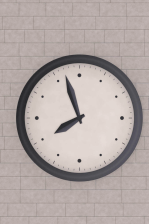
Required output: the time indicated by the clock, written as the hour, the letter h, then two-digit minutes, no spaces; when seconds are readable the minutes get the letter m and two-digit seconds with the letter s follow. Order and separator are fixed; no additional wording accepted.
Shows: 7h57
